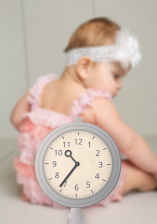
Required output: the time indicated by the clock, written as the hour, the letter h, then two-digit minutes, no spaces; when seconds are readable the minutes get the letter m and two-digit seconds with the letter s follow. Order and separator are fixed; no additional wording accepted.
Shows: 10h36
